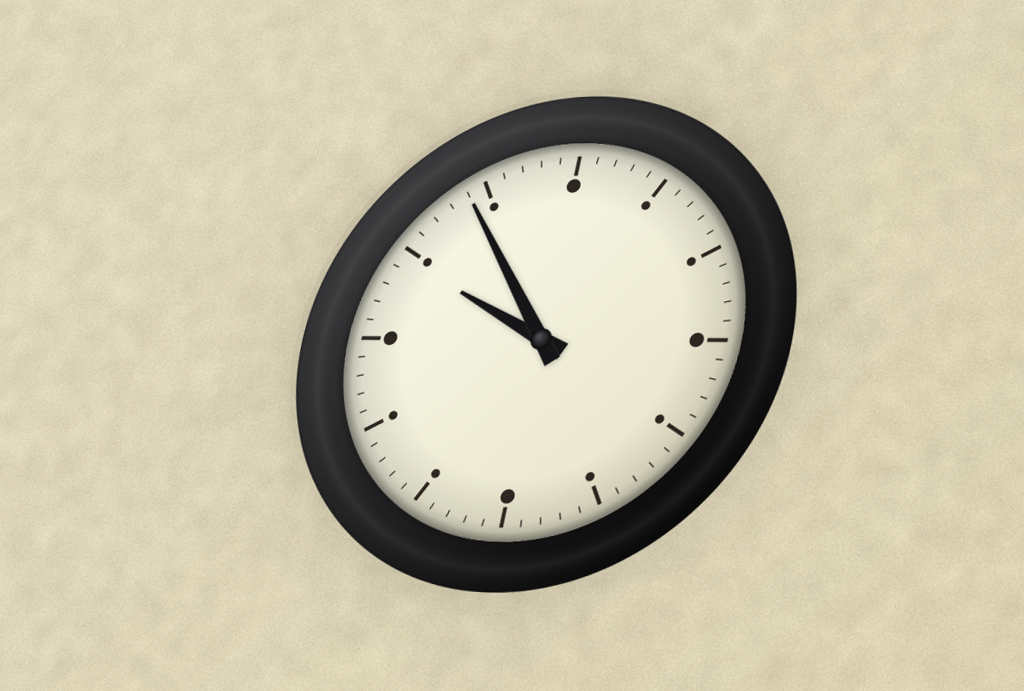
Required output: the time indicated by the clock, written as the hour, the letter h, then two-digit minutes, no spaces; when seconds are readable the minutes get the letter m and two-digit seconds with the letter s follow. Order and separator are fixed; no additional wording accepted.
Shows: 9h54
